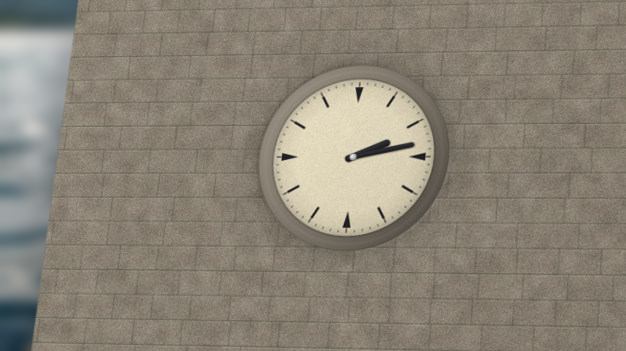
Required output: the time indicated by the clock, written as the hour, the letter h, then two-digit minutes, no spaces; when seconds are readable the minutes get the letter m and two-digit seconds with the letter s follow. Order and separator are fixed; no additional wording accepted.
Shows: 2h13
